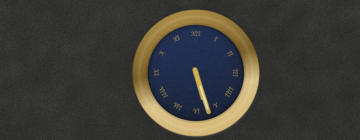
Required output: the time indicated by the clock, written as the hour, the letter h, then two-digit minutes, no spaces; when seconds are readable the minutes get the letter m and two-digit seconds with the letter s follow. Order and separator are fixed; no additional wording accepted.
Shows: 5h27
